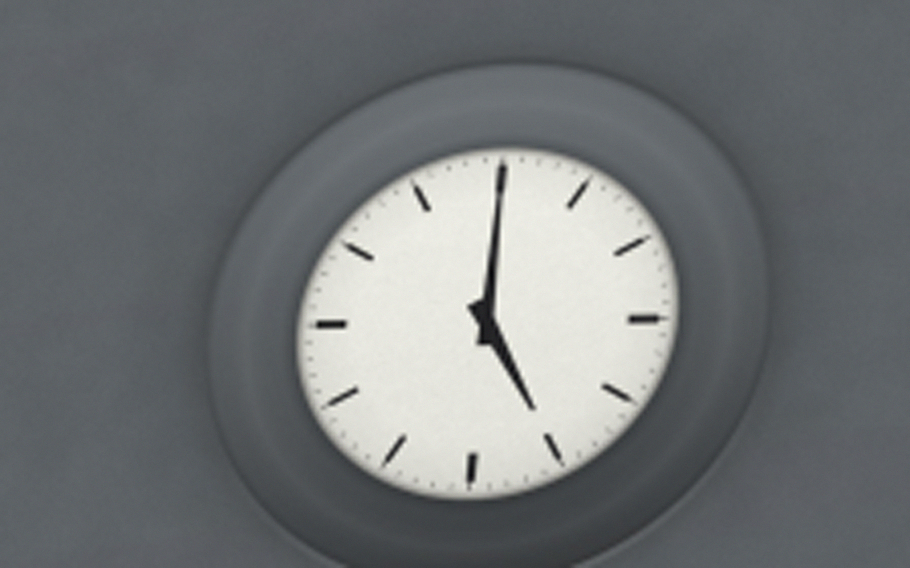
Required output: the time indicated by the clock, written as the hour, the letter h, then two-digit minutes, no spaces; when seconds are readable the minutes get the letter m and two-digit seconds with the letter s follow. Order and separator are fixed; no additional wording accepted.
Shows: 5h00
